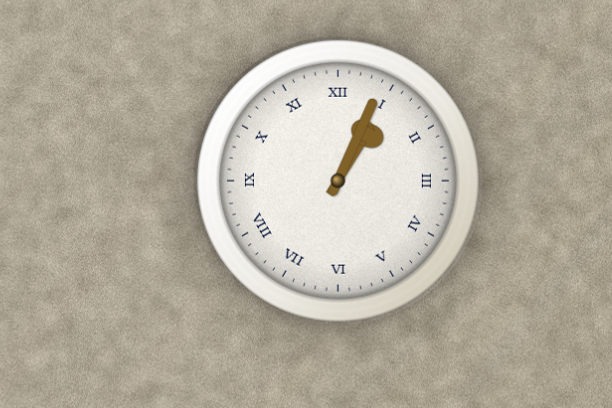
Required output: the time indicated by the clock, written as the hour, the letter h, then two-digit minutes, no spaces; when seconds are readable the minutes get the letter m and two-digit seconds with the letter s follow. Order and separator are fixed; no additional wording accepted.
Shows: 1h04
